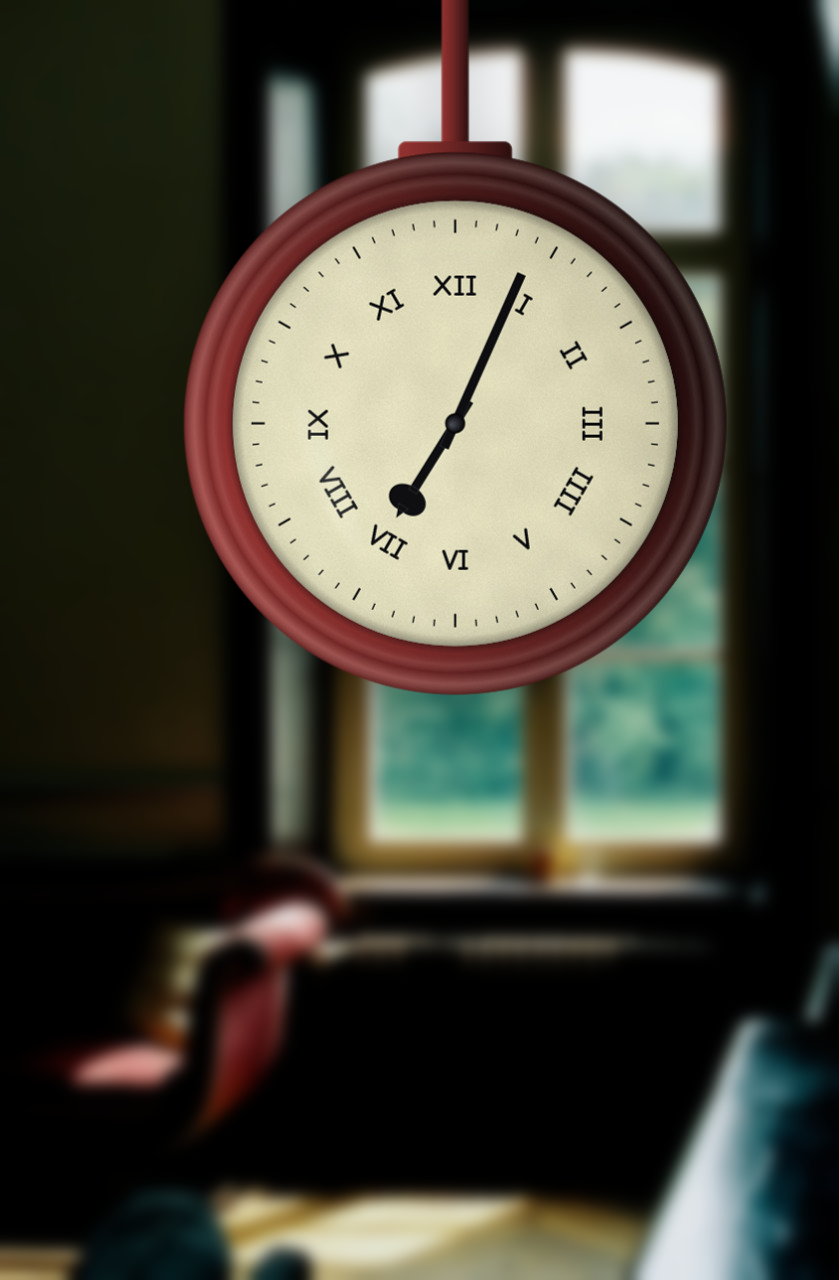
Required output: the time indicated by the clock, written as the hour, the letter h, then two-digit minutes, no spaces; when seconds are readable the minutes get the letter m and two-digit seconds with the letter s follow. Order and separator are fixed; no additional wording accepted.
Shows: 7h04
